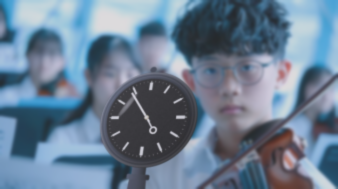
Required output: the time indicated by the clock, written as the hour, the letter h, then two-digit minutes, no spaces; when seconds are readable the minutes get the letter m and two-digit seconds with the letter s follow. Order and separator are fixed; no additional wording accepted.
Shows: 4h54
